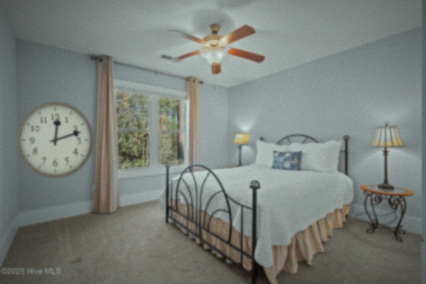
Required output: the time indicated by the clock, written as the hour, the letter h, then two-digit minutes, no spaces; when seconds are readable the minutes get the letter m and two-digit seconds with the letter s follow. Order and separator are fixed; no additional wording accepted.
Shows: 12h12
